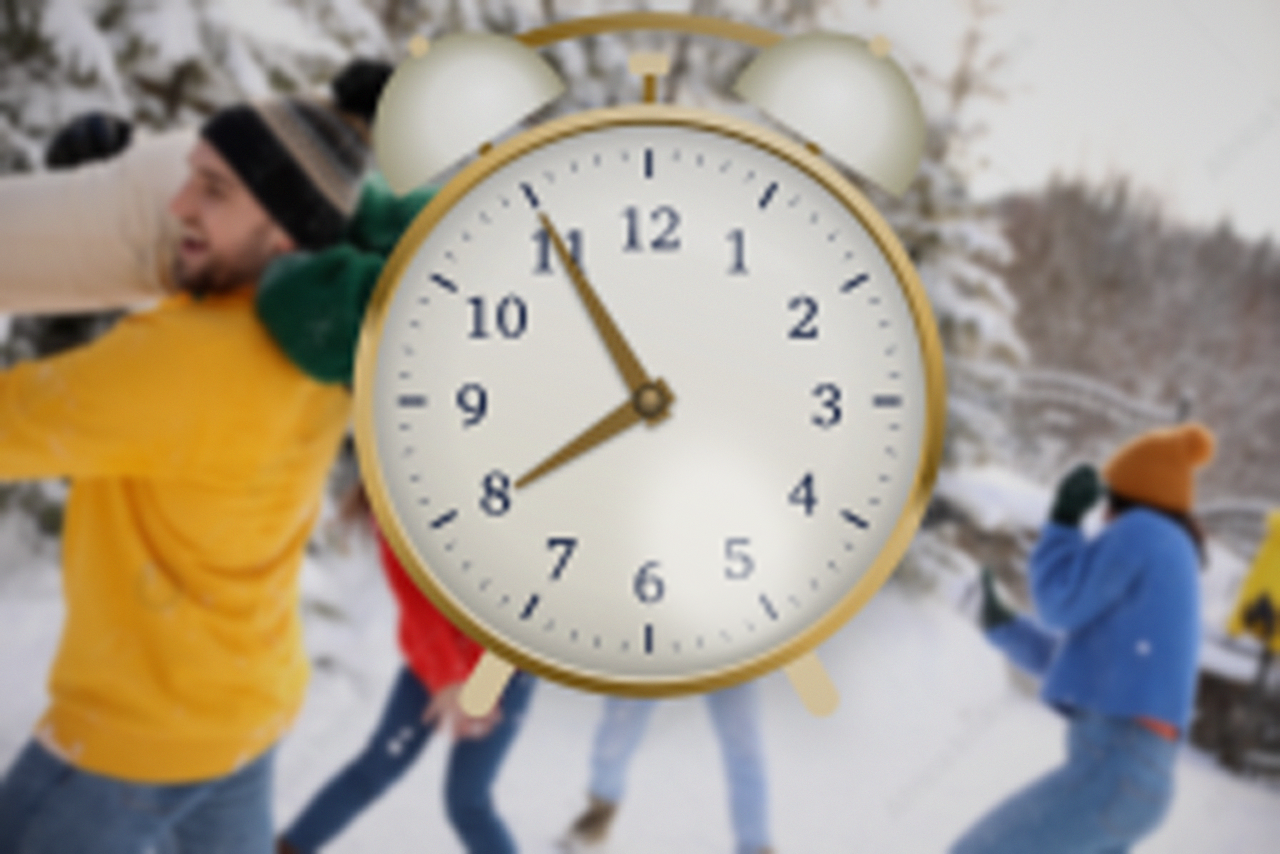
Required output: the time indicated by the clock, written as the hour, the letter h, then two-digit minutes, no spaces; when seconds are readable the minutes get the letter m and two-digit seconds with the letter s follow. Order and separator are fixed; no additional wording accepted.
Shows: 7h55
